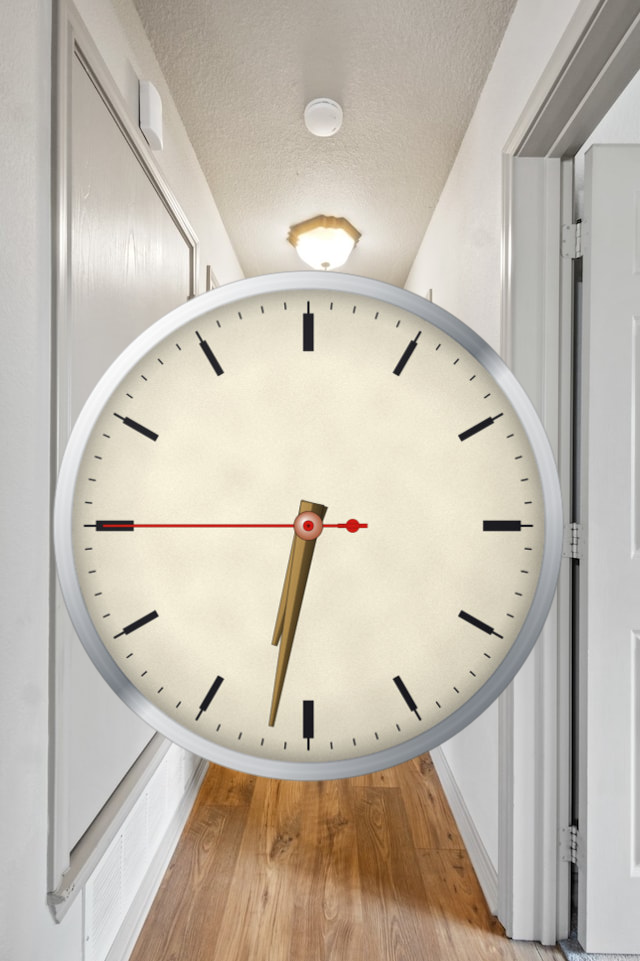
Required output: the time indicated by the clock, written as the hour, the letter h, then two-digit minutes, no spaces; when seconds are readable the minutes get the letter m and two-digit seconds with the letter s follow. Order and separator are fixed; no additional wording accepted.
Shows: 6h31m45s
